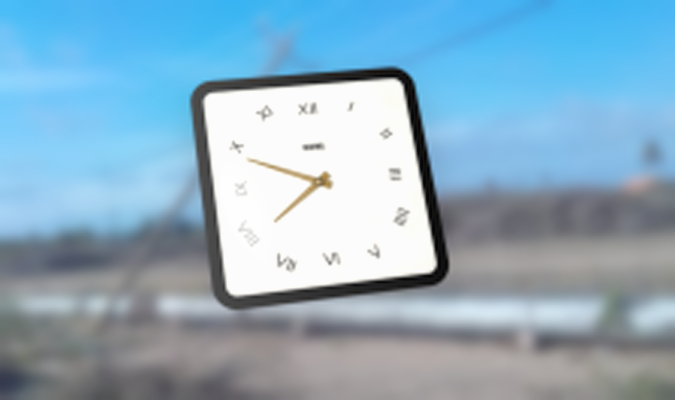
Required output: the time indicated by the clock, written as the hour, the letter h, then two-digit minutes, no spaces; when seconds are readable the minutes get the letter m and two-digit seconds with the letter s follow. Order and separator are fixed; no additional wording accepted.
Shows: 7h49
